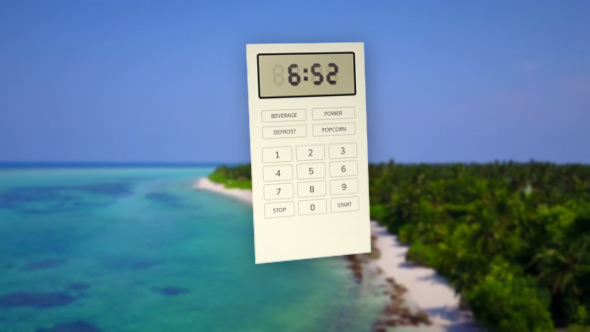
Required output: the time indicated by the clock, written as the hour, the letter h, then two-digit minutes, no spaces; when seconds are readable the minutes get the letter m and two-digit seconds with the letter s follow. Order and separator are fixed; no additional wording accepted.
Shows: 6h52
